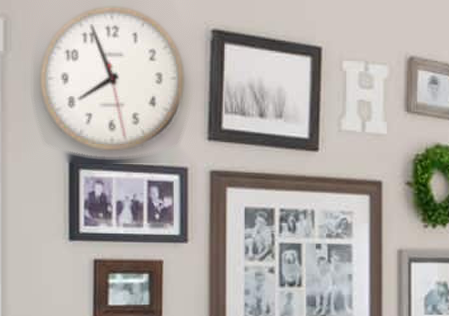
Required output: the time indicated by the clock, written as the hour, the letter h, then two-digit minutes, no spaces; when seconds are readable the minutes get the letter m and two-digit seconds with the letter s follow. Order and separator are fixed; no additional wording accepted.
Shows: 7h56m28s
